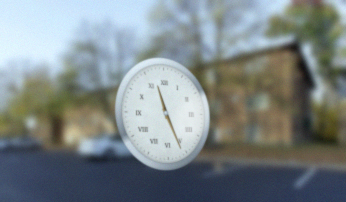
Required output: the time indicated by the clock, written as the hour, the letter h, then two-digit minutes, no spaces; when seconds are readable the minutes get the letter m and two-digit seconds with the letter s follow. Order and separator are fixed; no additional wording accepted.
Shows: 11h26
